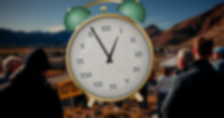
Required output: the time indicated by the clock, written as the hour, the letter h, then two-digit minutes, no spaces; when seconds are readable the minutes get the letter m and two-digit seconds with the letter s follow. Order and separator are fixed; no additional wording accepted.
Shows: 12h56
